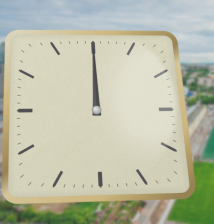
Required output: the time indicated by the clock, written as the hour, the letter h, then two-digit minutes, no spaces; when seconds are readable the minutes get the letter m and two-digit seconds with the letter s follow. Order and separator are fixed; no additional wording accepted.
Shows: 12h00
